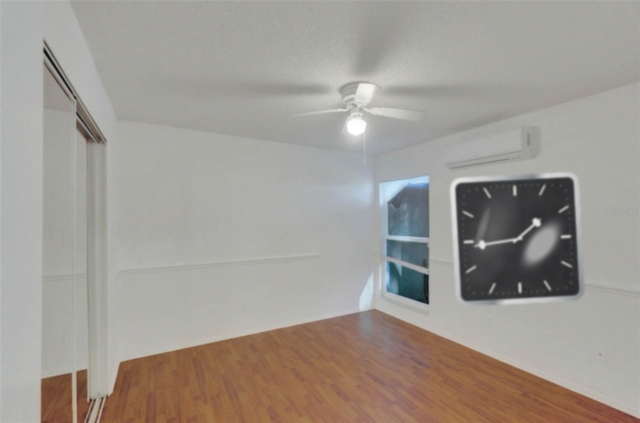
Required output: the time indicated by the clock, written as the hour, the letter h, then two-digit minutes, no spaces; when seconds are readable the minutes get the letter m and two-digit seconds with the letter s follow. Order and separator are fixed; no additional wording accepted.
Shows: 1h44
